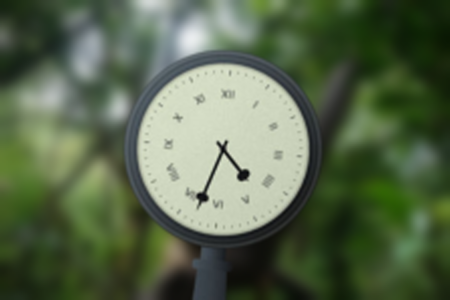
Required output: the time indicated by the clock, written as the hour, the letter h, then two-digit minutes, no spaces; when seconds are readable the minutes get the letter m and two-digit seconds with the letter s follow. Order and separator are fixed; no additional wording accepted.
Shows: 4h33
